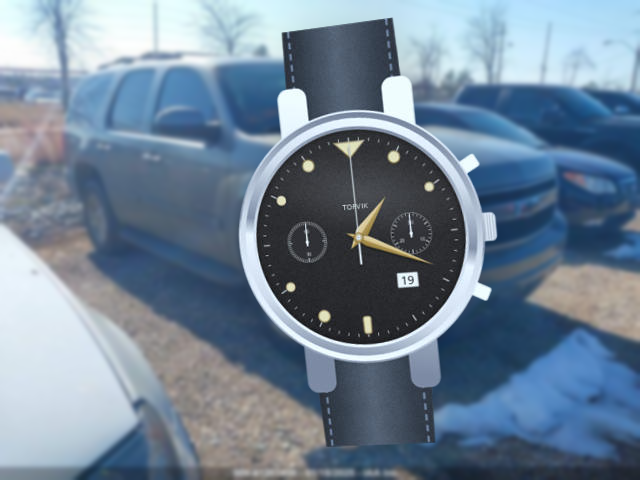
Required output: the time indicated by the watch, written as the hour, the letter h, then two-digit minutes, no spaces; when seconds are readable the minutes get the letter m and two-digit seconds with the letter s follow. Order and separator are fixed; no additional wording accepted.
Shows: 1h19
